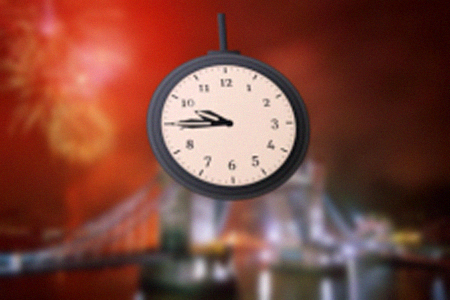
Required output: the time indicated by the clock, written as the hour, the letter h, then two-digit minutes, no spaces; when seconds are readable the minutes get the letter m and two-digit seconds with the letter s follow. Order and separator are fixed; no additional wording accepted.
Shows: 9h45
